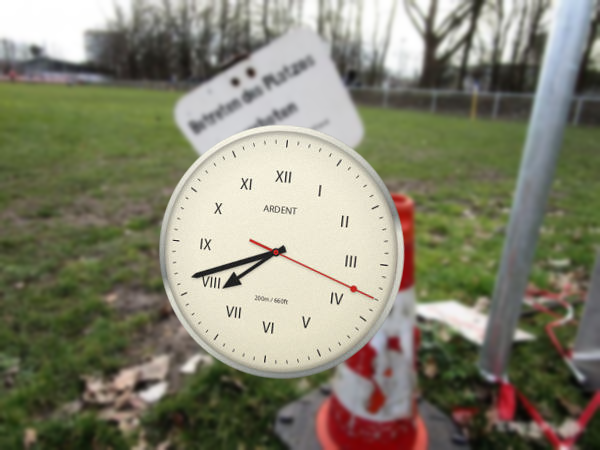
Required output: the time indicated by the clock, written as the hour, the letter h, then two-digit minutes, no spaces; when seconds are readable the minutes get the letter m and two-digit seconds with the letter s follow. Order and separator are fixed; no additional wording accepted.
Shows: 7h41m18s
